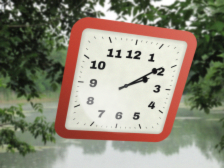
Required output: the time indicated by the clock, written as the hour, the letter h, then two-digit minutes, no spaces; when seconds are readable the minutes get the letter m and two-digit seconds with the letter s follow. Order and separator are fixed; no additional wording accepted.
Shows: 2h09
